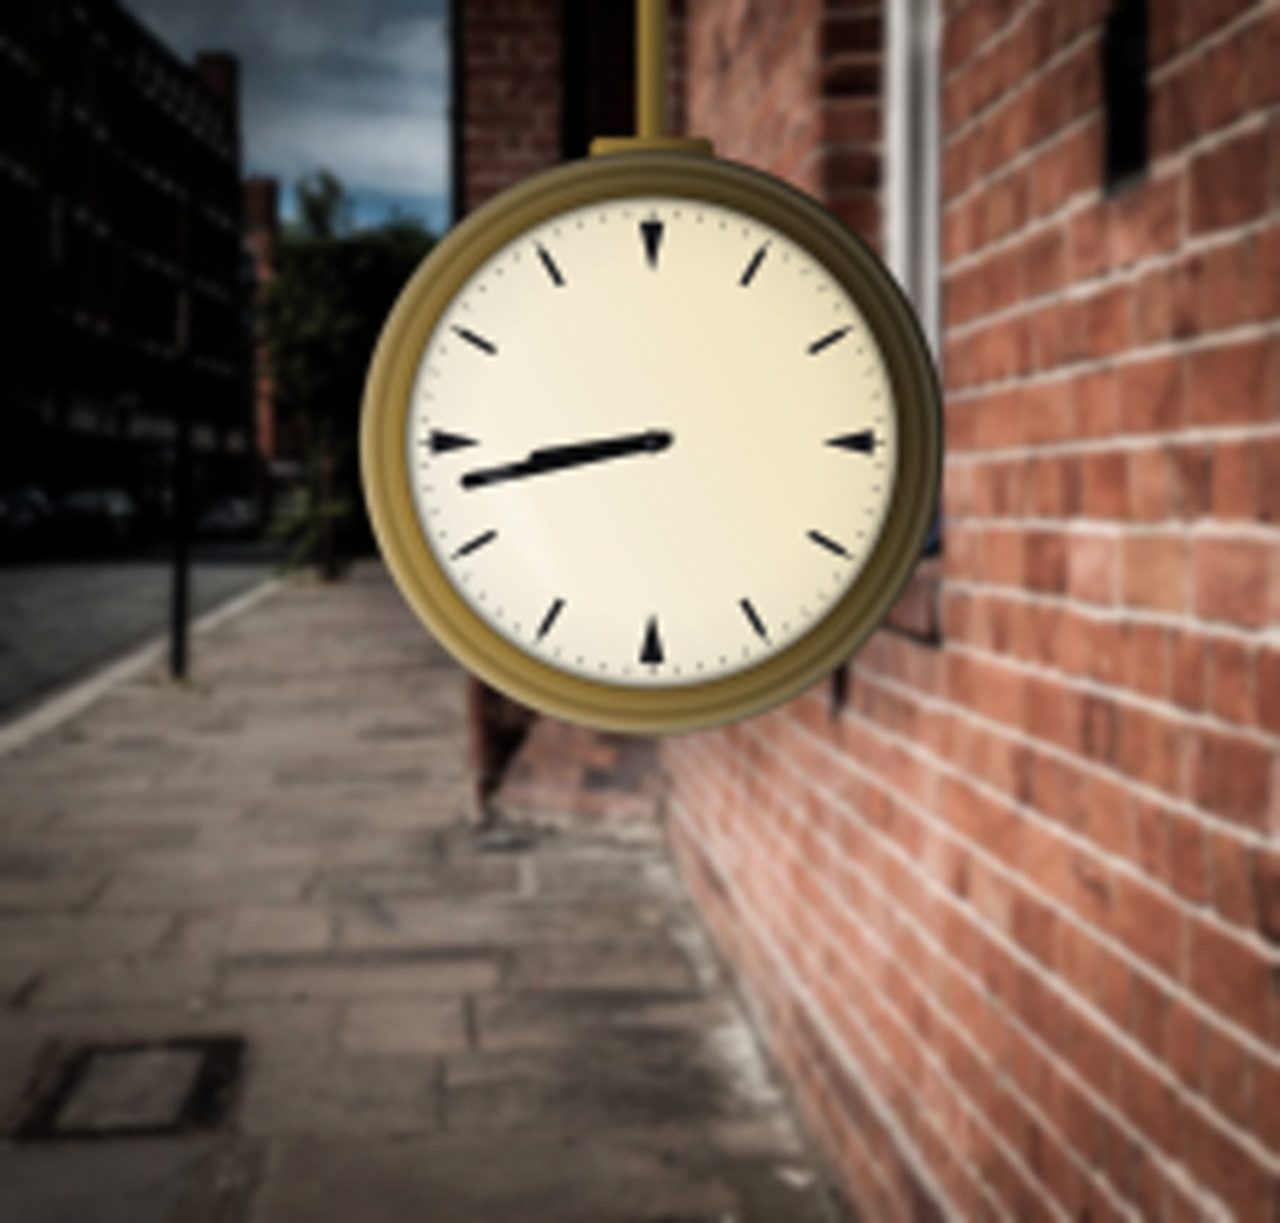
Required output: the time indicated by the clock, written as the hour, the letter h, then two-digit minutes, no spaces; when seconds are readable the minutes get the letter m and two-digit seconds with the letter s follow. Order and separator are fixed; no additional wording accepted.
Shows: 8h43
